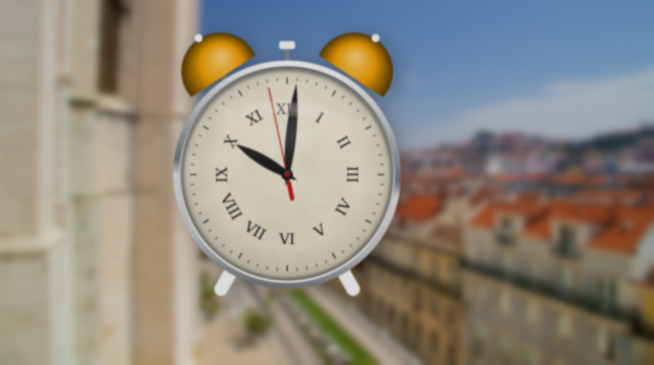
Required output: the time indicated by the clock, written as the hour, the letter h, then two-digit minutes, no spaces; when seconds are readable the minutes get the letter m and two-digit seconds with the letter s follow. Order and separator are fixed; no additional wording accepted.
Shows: 10h00m58s
